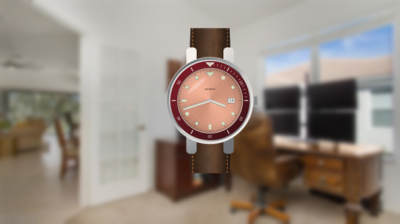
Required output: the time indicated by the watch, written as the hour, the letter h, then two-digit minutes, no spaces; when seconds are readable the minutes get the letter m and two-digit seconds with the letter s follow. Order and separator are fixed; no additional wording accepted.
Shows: 3h42
